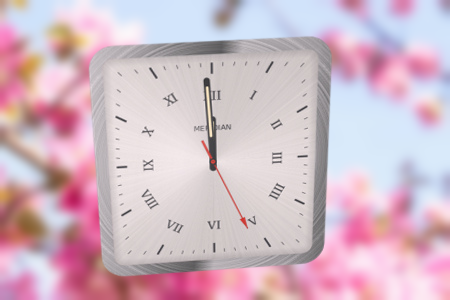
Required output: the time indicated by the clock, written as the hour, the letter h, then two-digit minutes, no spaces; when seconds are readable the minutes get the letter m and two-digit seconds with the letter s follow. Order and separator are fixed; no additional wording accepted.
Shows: 11h59m26s
